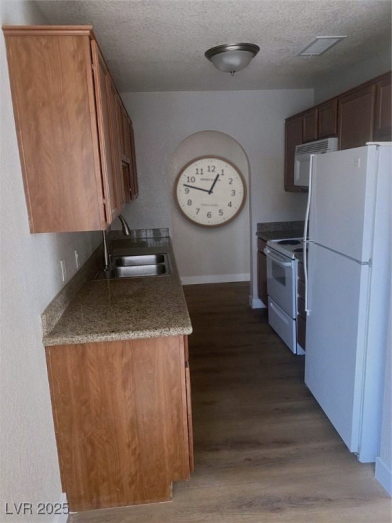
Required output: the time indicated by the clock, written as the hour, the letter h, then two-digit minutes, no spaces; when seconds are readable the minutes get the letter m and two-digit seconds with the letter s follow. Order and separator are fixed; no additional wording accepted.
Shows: 12h47
